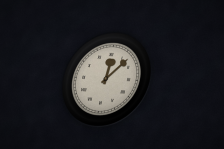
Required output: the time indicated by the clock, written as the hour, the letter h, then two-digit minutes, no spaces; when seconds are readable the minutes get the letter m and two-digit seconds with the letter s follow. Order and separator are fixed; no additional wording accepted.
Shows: 12h07
